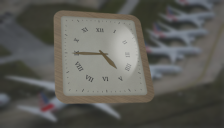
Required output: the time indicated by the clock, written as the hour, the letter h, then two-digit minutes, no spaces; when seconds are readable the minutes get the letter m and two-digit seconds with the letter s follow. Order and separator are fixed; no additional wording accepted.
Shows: 4h45
